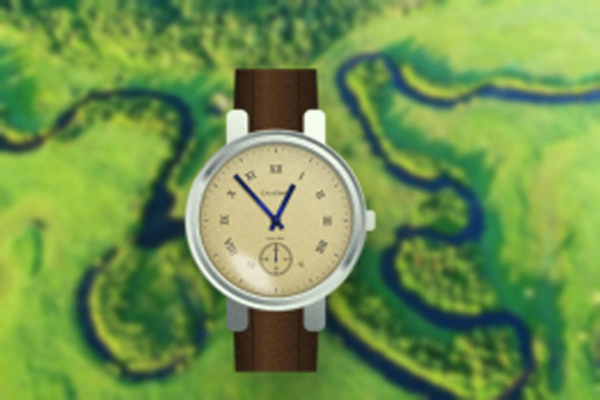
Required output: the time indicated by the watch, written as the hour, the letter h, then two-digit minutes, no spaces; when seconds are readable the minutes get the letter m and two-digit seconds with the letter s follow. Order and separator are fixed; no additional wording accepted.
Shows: 12h53
